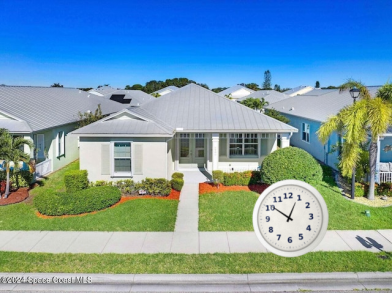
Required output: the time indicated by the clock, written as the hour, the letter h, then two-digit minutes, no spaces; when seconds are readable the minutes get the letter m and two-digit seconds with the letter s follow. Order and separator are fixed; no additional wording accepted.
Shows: 12h51
